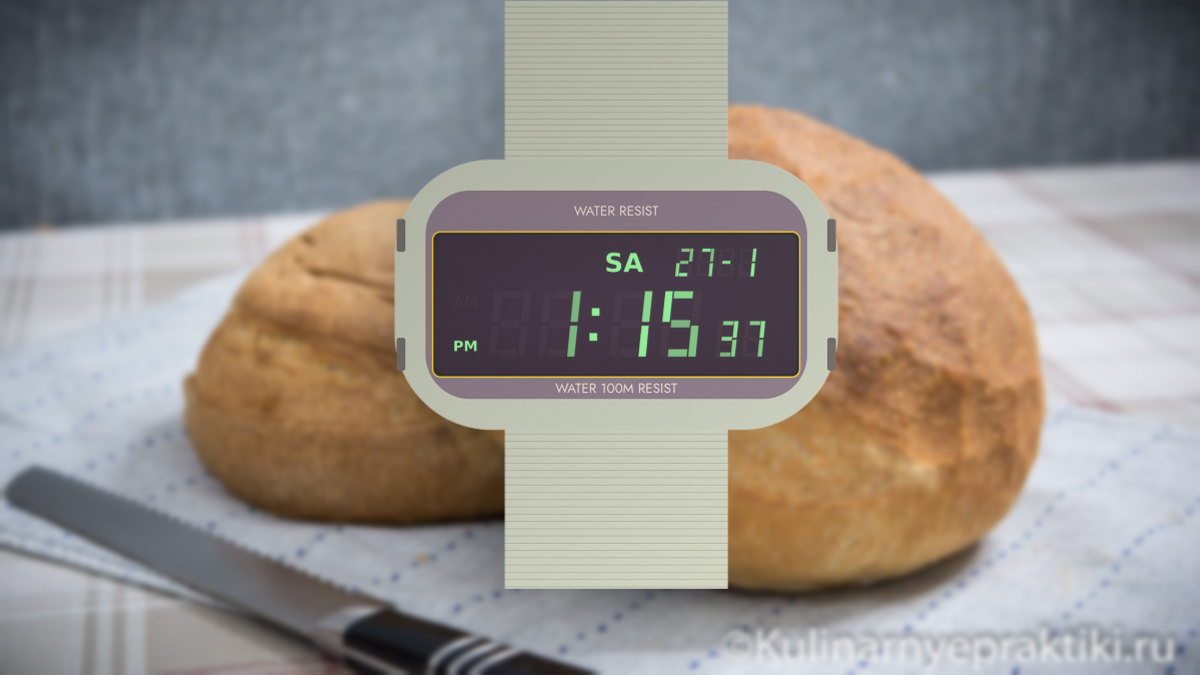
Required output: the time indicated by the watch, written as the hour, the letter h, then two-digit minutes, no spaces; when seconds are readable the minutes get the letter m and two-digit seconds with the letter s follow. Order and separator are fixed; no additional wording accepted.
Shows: 1h15m37s
